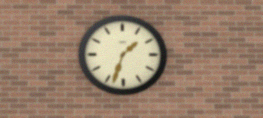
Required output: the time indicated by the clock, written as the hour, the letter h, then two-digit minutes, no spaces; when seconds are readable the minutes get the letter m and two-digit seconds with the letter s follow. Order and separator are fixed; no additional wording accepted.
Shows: 1h33
